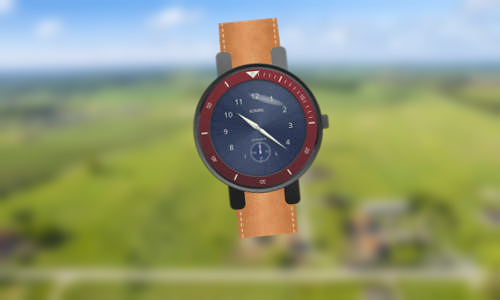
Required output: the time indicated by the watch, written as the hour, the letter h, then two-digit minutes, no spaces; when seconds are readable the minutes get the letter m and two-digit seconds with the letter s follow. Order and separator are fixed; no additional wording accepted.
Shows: 10h22
